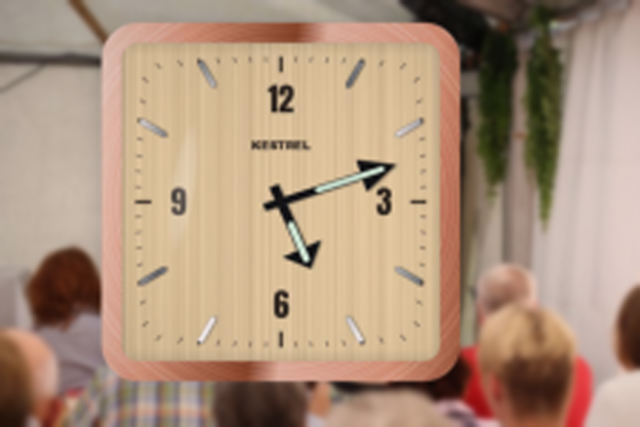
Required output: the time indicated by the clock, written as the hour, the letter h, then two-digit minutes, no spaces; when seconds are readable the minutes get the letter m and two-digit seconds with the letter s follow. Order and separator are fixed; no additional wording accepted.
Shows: 5h12
